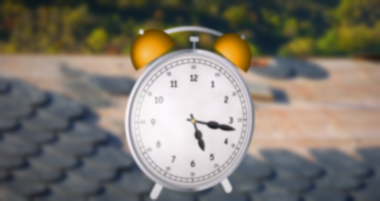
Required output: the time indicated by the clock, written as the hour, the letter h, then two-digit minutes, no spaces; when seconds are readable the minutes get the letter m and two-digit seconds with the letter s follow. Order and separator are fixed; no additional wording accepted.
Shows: 5h17
